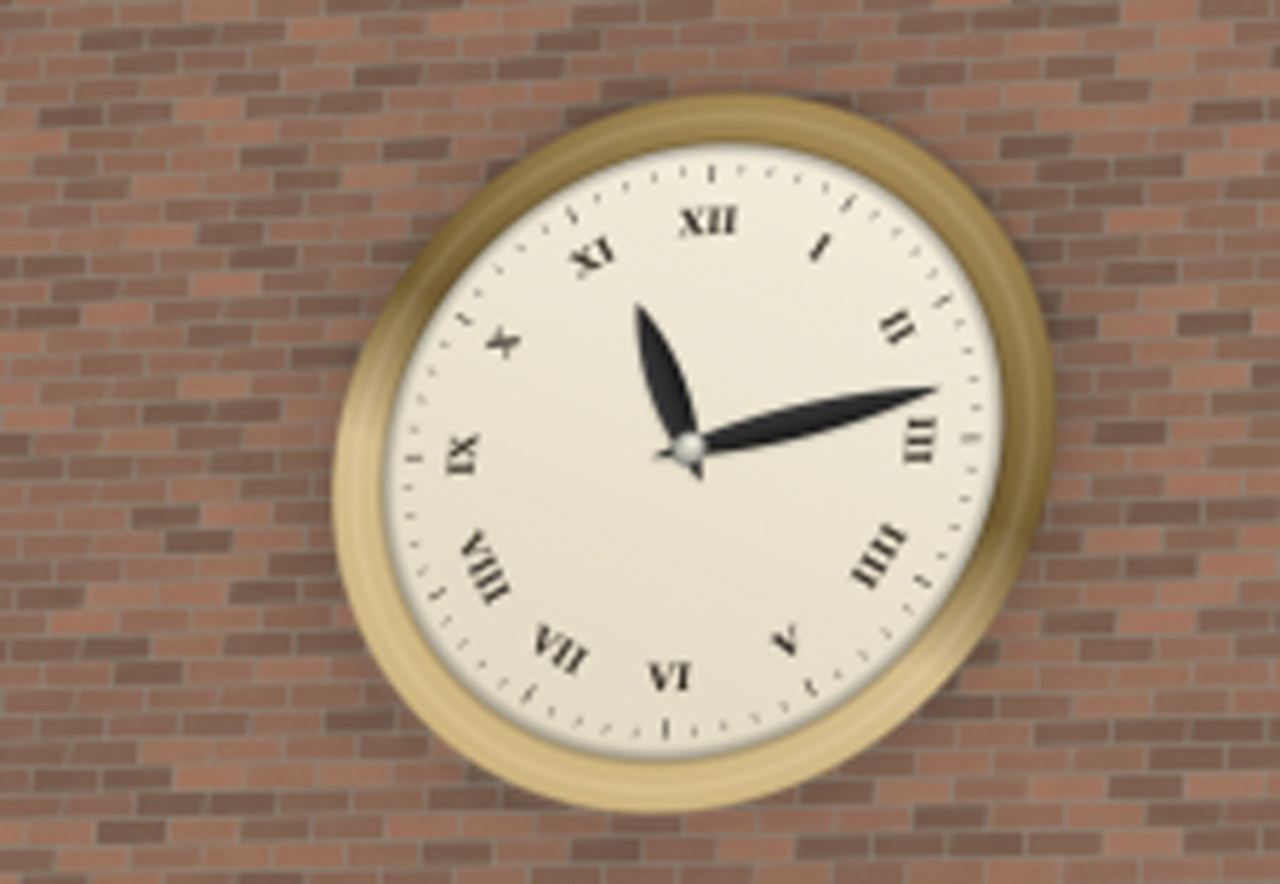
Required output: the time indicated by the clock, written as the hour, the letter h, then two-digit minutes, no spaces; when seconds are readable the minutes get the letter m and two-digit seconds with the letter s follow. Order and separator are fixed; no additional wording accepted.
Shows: 11h13
